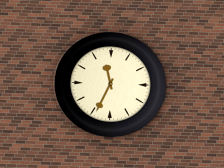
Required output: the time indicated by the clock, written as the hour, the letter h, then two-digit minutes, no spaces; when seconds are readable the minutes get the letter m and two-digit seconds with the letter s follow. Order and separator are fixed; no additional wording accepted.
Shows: 11h34
